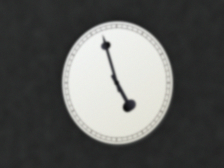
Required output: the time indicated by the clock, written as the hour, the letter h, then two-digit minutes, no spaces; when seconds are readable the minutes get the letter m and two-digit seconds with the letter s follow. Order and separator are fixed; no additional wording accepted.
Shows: 4h57
